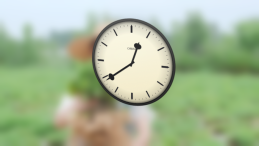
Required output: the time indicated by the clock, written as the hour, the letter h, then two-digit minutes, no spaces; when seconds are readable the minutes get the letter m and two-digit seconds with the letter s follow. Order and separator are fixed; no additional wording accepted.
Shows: 12h39
